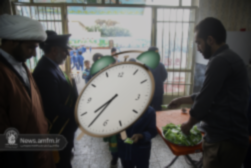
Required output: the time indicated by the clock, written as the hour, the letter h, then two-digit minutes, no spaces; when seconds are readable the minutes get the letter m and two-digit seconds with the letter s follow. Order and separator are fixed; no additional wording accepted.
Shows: 7h35
